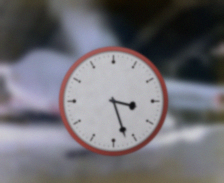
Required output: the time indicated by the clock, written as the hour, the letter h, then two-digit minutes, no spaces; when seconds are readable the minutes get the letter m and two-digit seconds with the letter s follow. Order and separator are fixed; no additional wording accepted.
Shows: 3h27
